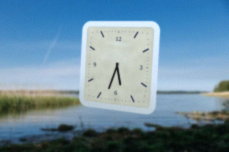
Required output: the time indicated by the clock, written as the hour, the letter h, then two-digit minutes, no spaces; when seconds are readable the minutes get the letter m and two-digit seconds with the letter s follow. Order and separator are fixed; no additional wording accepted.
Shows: 5h33
